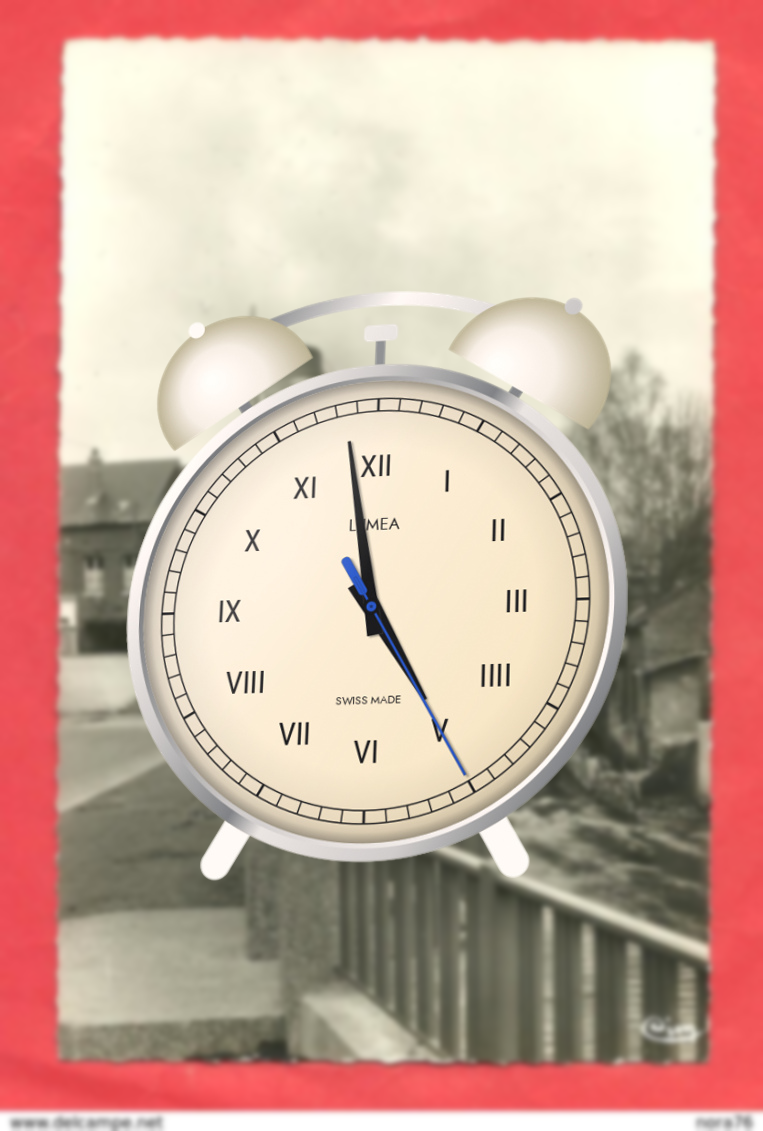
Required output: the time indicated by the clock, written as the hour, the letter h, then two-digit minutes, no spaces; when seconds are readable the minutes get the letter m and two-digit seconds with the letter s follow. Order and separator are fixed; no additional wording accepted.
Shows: 4h58m25s
